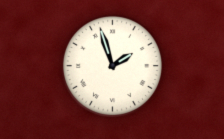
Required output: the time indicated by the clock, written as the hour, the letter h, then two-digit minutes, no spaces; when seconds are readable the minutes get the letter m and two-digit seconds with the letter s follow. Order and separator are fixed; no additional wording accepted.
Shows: 1h57
